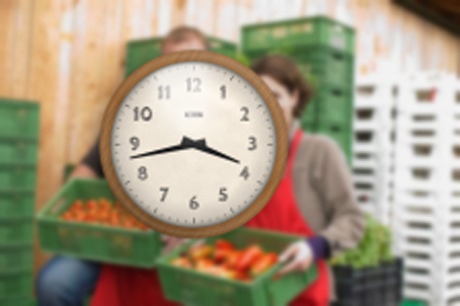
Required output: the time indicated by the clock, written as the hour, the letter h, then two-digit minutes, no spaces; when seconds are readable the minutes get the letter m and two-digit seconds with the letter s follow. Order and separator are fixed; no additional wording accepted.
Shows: 3h43
